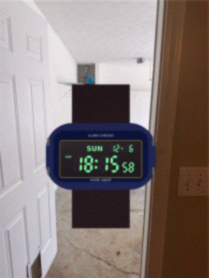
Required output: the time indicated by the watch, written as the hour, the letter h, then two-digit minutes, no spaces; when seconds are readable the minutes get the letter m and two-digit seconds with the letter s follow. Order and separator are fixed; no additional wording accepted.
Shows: 18h15m58s
